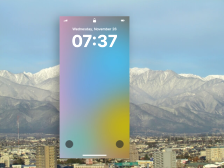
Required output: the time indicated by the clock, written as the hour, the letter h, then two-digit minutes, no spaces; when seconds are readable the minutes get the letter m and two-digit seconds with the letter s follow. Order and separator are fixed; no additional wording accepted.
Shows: 7h37
